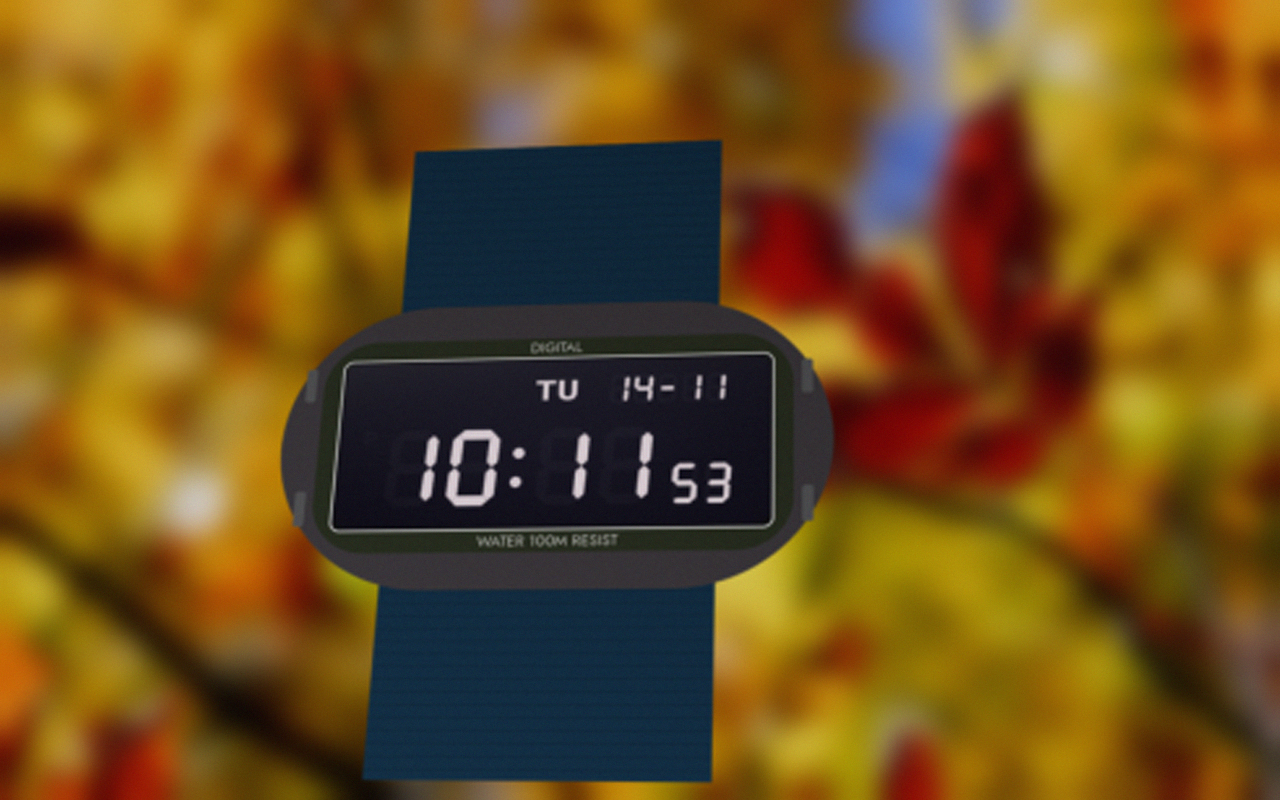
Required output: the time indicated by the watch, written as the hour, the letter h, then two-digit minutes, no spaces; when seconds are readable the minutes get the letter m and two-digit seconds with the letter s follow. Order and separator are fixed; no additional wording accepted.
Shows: 10h11m53s
